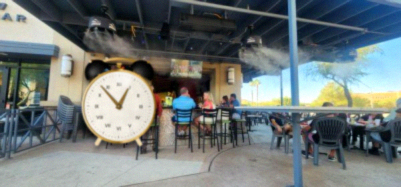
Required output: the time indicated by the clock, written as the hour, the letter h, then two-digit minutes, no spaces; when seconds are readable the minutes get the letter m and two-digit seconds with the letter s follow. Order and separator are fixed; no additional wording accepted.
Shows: 12h53
